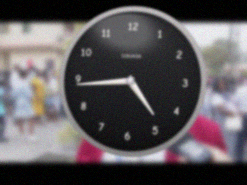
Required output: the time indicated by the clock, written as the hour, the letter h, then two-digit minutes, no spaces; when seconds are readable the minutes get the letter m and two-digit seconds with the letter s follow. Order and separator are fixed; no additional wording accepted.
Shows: 4h44
